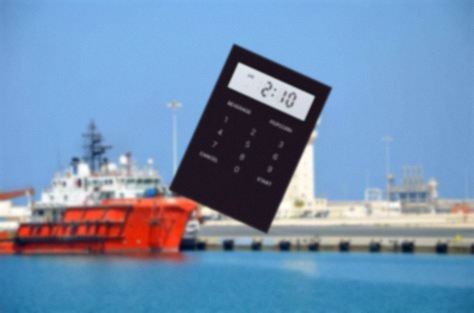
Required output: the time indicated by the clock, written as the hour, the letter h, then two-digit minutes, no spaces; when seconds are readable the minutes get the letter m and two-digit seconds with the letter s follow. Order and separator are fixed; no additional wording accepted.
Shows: 2h10
